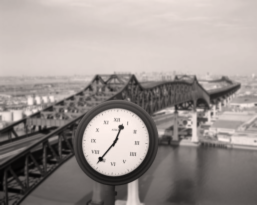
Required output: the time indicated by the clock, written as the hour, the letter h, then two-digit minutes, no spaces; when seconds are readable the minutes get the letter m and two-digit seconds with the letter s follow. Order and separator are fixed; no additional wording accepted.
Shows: 12h36
